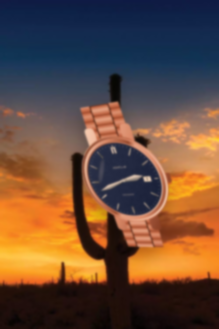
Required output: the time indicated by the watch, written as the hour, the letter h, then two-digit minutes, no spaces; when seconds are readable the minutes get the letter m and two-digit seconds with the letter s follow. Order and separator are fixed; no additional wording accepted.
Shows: 2h42
